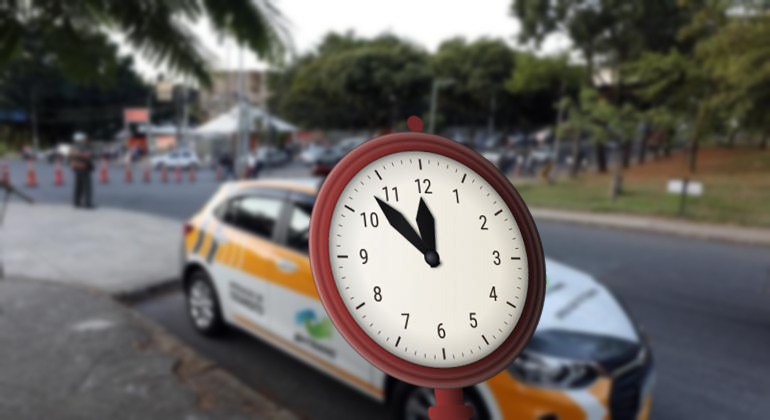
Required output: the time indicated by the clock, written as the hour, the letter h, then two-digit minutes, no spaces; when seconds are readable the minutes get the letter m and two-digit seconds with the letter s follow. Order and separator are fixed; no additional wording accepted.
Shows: 11h53
